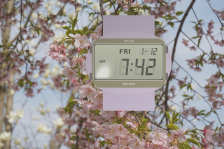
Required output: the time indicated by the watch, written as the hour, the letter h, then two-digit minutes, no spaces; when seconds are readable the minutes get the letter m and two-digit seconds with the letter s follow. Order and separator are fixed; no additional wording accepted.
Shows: 7h42
